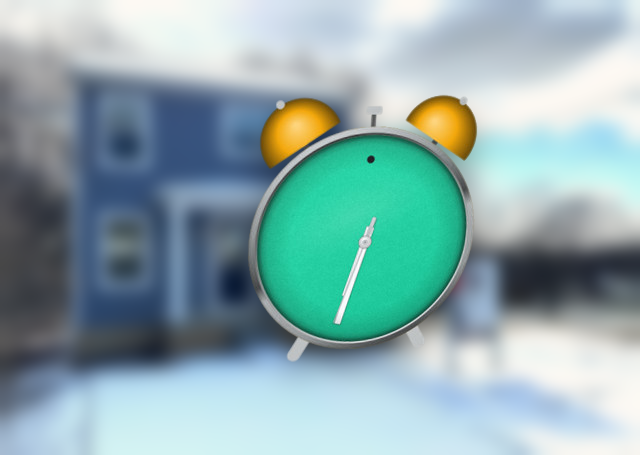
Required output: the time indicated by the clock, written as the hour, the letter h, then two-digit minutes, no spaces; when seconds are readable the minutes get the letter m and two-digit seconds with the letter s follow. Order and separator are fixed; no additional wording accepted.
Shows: 6h32m33s
